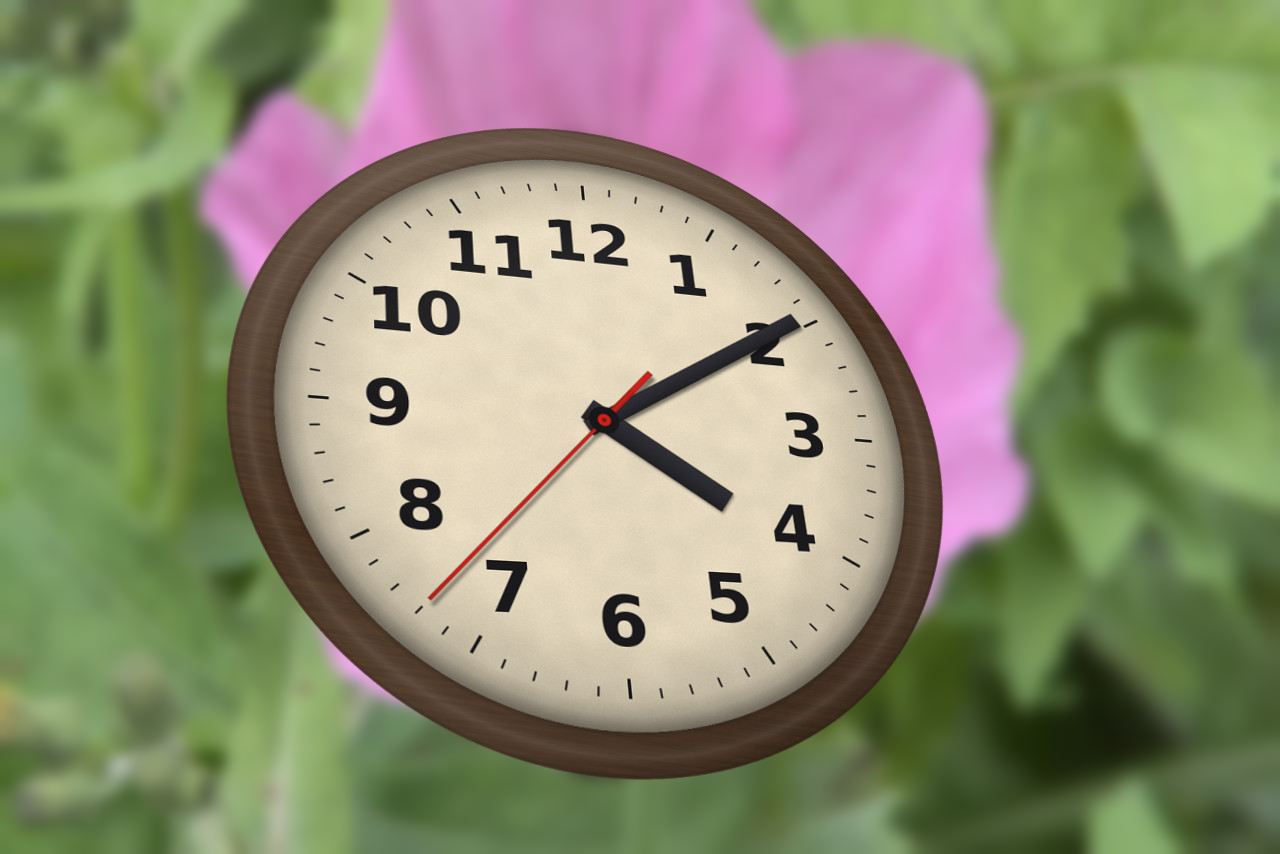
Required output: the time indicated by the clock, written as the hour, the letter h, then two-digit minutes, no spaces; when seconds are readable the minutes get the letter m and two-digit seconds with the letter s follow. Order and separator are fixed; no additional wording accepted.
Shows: 4h09m37s
